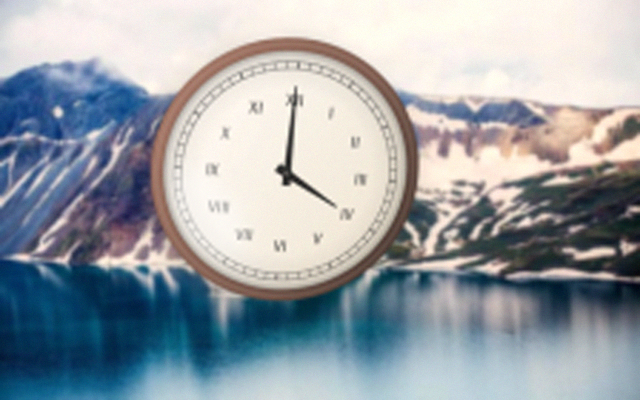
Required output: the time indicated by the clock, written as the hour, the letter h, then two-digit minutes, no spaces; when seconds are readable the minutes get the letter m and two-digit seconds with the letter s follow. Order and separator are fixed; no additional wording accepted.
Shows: 4h00
